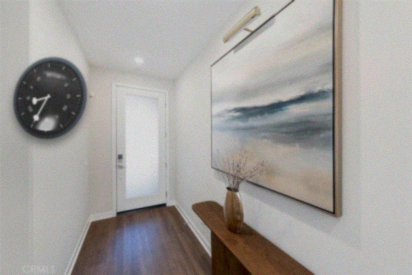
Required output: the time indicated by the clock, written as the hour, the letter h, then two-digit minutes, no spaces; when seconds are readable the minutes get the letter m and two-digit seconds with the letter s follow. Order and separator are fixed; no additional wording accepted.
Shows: 8h35
